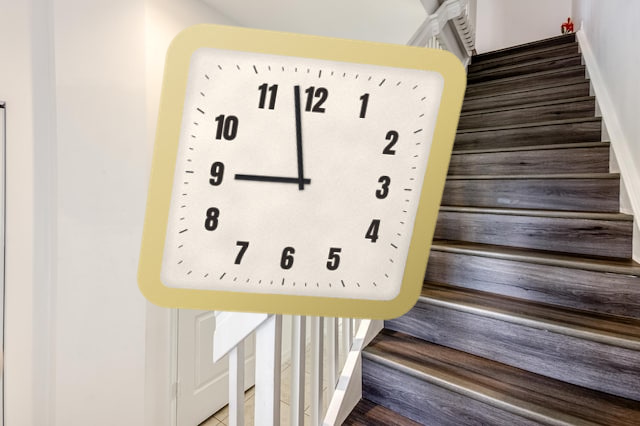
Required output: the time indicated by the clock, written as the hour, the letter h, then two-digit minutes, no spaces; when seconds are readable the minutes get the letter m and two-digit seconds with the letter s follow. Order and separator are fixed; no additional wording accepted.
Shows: 8h58
